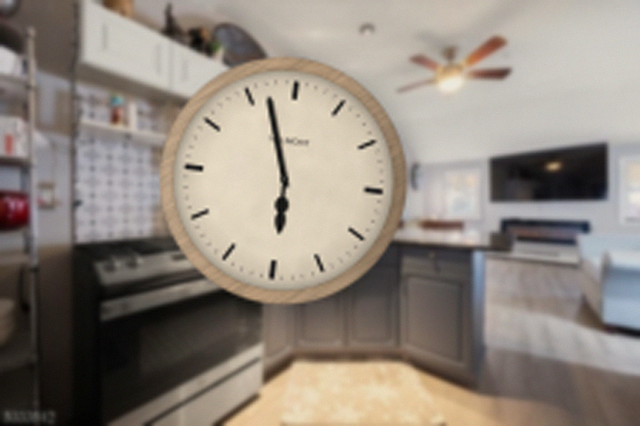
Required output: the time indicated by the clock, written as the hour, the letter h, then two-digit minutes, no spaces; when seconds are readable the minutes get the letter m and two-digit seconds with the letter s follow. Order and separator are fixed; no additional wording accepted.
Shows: 5h57
